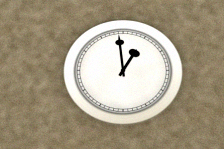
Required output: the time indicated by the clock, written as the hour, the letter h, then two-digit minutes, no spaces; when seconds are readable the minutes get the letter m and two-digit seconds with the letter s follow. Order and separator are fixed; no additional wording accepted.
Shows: 12h59
